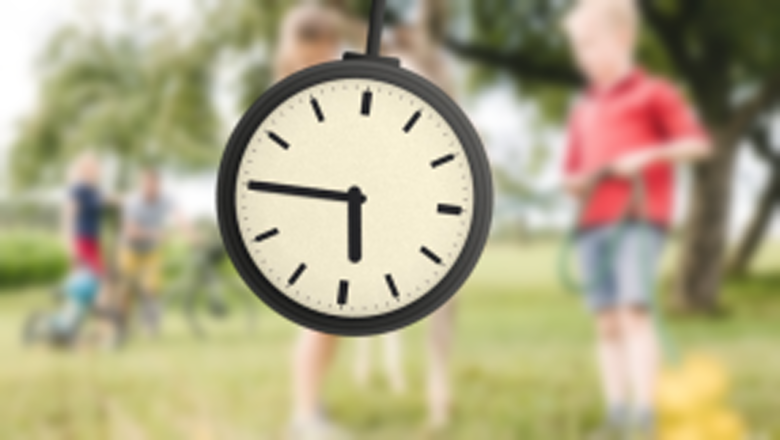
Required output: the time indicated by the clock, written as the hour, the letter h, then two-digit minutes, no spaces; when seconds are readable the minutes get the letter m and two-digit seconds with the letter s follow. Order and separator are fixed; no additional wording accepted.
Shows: 5h45
